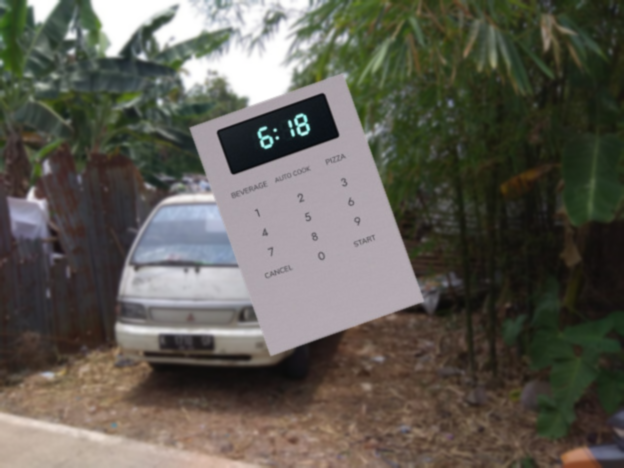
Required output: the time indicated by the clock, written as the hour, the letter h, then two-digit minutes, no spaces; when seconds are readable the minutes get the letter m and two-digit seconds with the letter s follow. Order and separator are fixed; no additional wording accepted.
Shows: 6h18
